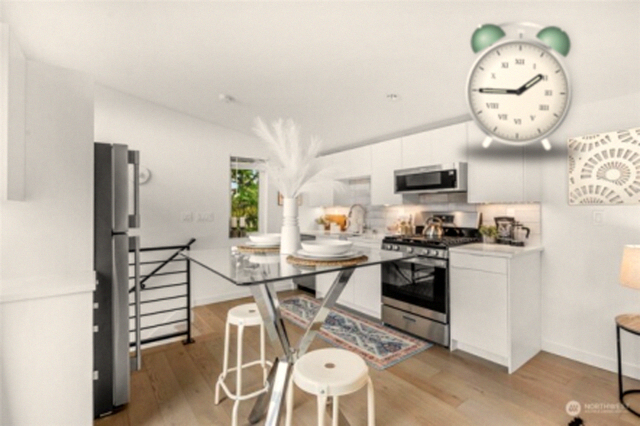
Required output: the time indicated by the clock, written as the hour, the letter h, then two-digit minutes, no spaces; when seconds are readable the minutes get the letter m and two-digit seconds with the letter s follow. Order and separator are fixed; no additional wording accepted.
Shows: 1h45
